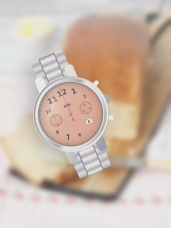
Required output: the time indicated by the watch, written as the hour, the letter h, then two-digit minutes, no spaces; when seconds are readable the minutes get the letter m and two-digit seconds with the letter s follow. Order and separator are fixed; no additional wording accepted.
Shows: 7h36
